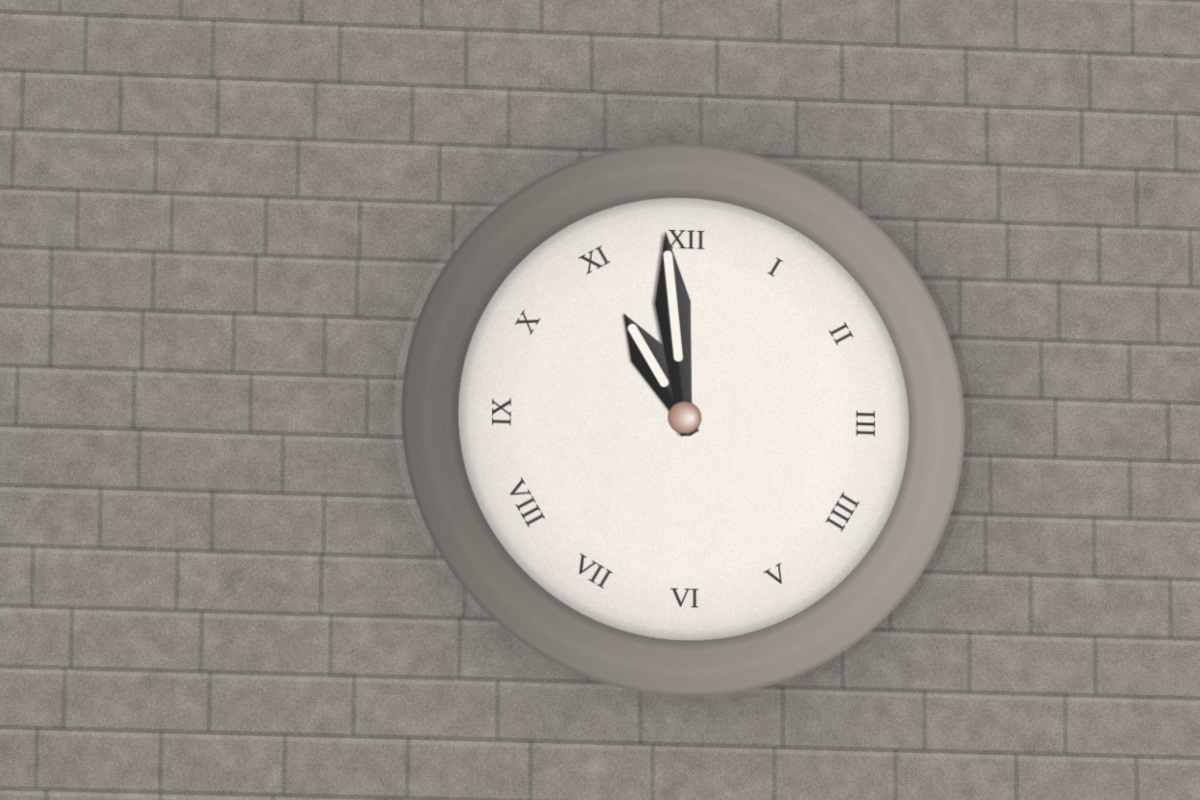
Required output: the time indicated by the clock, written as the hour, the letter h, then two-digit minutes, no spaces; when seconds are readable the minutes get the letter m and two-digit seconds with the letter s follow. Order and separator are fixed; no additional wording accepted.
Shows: 10h59
